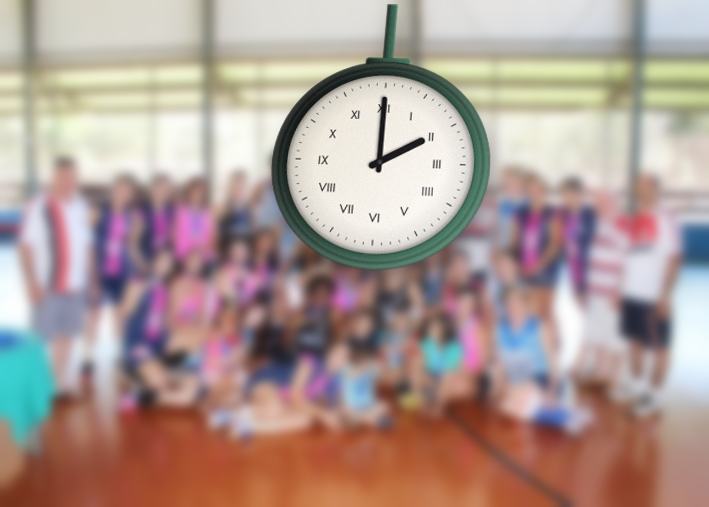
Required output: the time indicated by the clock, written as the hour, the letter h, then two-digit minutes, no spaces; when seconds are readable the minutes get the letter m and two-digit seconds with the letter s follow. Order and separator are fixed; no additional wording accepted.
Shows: 2h00
